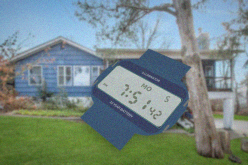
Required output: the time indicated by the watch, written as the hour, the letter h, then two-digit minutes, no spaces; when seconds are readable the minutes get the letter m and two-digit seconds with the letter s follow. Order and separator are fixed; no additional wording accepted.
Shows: 7h51m42s
